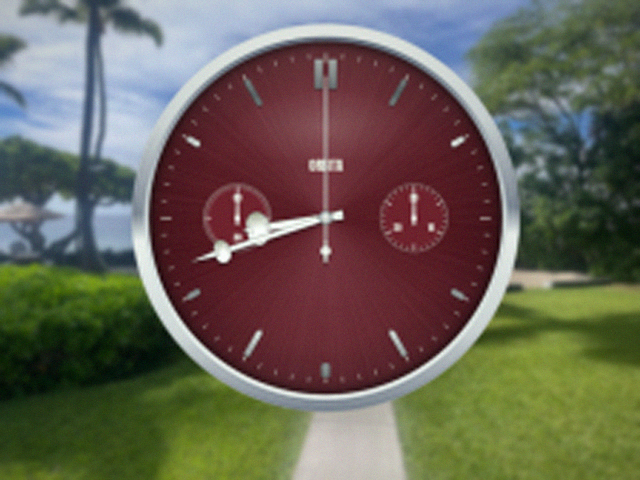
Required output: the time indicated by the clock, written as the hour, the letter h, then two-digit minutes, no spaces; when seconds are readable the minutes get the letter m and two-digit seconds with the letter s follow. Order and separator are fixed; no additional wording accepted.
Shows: 8h42
